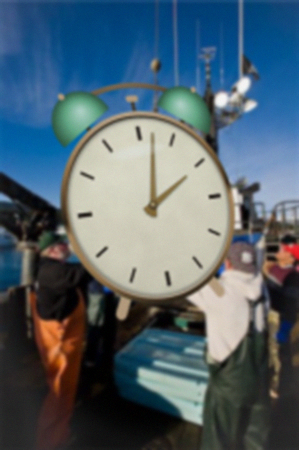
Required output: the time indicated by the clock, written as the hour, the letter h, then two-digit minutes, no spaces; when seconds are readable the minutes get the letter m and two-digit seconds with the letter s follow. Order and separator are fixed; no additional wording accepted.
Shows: 2h02
